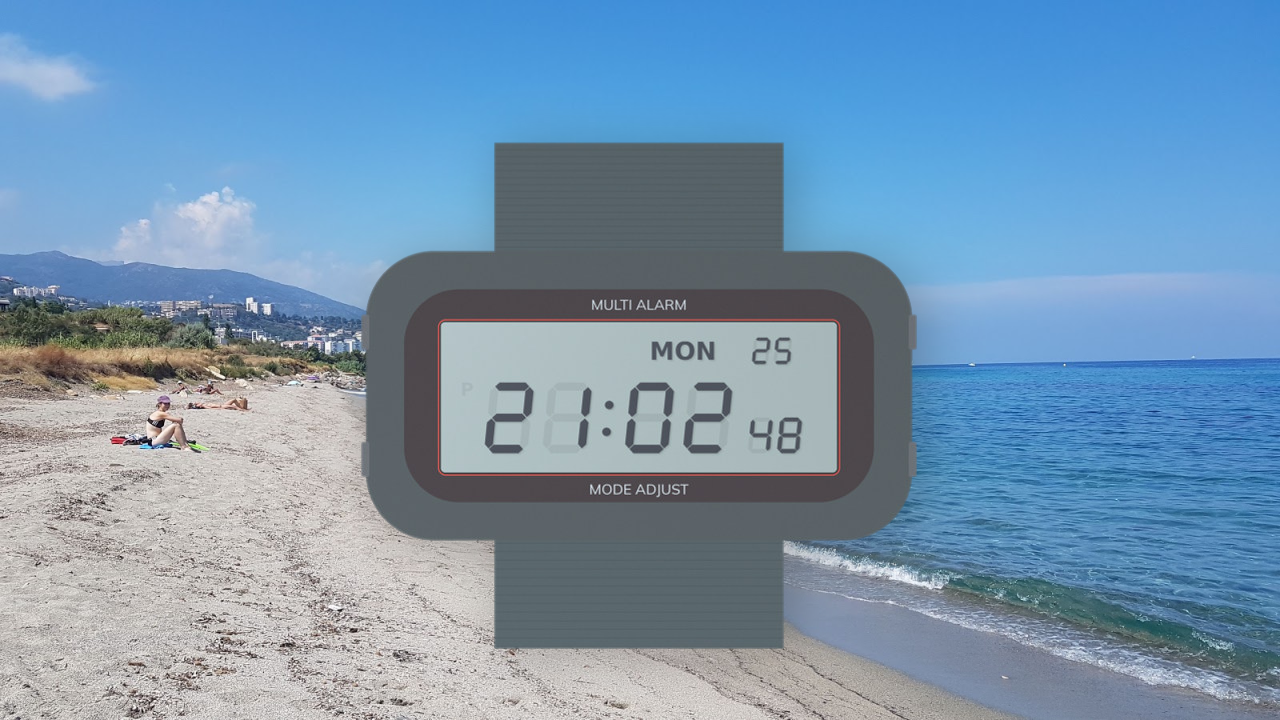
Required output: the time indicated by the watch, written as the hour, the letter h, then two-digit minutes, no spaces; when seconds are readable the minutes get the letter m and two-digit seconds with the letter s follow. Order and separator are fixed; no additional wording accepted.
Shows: 21h02m48s
